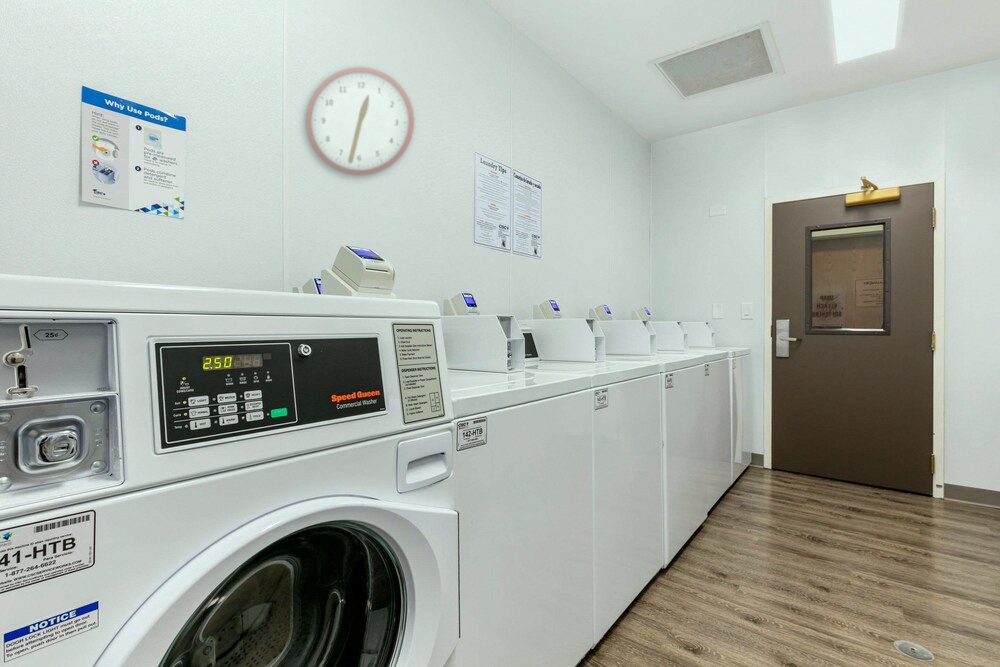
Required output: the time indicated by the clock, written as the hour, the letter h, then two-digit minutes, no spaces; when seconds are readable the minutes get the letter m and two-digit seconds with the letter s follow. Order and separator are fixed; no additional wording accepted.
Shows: 12h32
